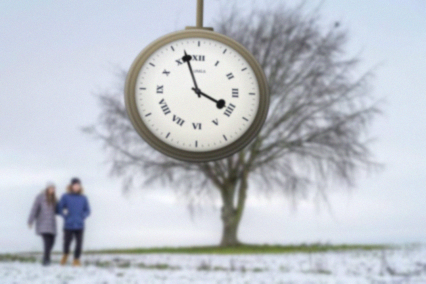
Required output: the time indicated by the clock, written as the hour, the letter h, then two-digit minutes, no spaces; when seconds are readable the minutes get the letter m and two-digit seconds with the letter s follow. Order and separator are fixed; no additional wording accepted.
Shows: 3h57
